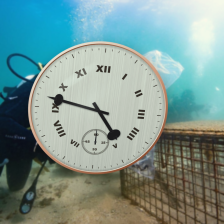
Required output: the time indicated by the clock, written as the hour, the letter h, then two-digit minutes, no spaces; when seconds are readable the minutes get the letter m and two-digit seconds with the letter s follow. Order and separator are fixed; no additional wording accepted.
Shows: 4h47
